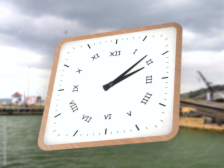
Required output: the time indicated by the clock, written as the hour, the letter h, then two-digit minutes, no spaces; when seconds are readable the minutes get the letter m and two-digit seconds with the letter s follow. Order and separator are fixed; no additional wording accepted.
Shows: 2h08
